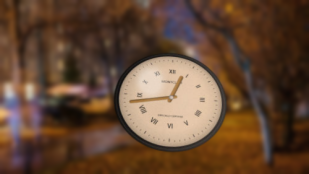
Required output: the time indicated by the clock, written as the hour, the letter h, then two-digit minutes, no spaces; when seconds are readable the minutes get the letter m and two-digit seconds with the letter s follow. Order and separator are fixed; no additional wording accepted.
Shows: 12h43
